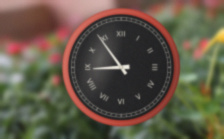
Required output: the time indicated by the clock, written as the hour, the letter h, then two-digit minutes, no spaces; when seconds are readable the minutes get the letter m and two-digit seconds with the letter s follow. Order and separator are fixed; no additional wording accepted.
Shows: 8h54
